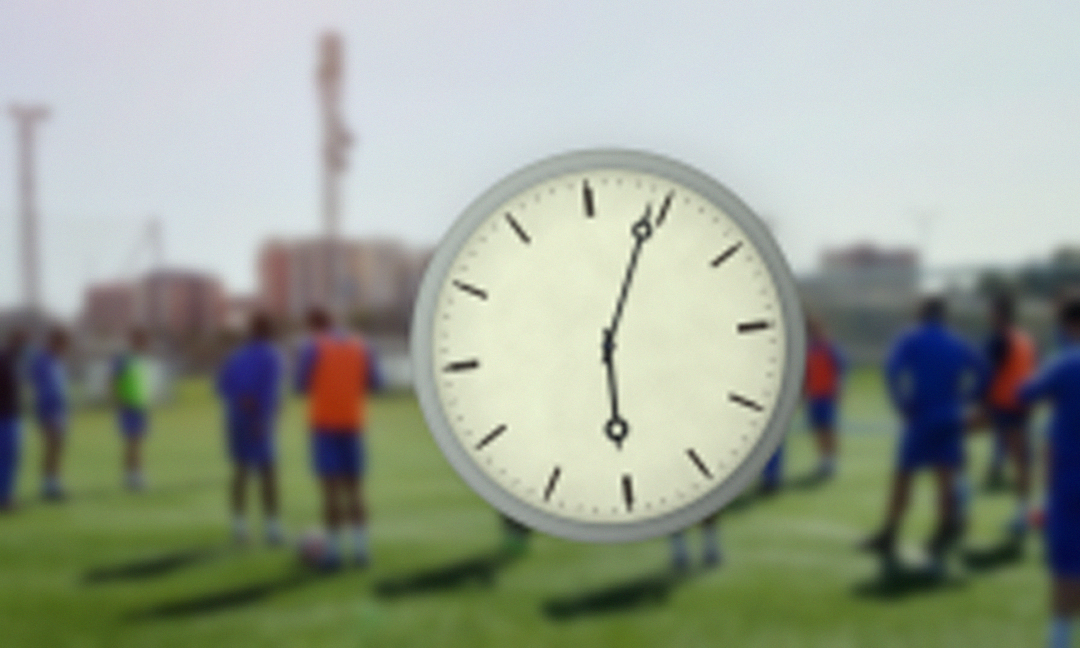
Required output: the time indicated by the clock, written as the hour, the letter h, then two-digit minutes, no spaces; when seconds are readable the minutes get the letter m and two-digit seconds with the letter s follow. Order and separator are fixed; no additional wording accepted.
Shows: 6h04
